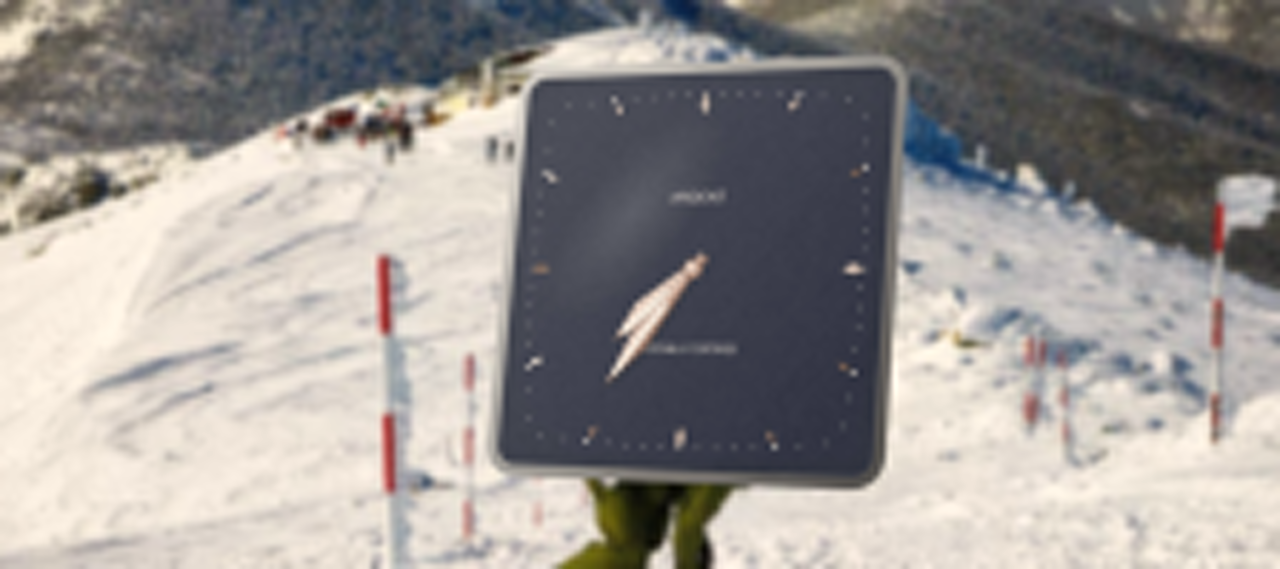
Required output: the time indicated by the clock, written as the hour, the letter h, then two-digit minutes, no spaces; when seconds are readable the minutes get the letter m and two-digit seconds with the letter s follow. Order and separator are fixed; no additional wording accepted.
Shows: 7h36
